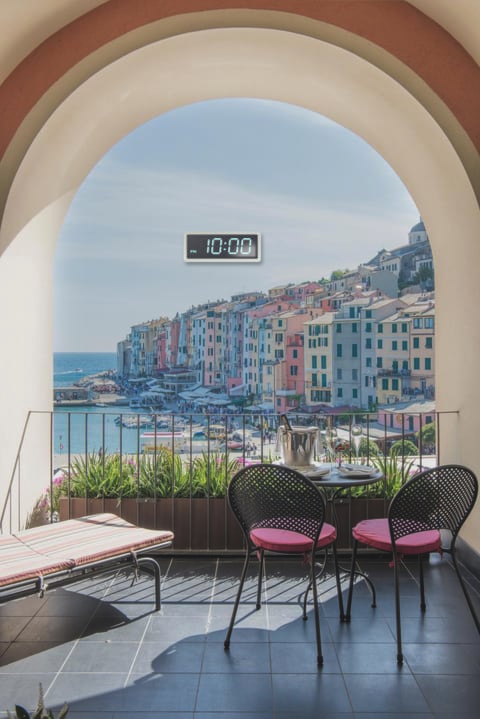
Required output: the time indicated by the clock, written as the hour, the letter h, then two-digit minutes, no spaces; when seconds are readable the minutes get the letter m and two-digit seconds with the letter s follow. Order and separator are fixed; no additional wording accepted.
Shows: 10h00
